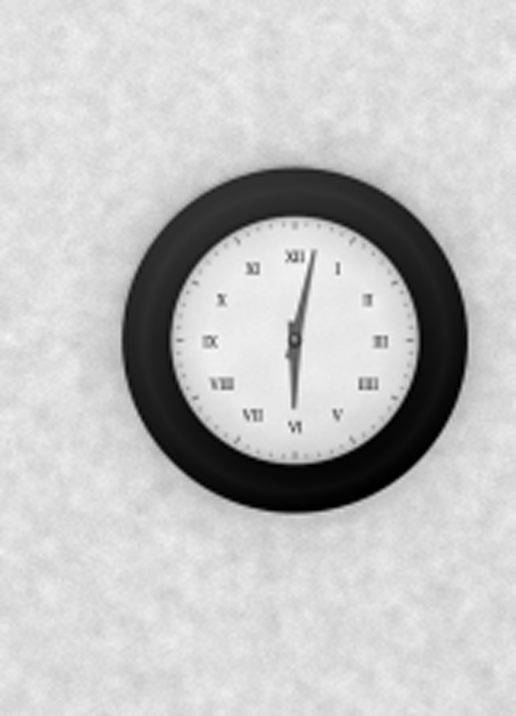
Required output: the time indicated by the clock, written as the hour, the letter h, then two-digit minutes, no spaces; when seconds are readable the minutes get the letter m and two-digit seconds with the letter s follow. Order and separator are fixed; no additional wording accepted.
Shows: 6h02
